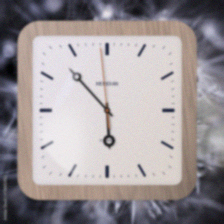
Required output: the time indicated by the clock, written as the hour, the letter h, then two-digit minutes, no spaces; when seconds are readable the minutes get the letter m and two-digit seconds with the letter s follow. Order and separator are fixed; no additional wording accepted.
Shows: 5h52m59s
